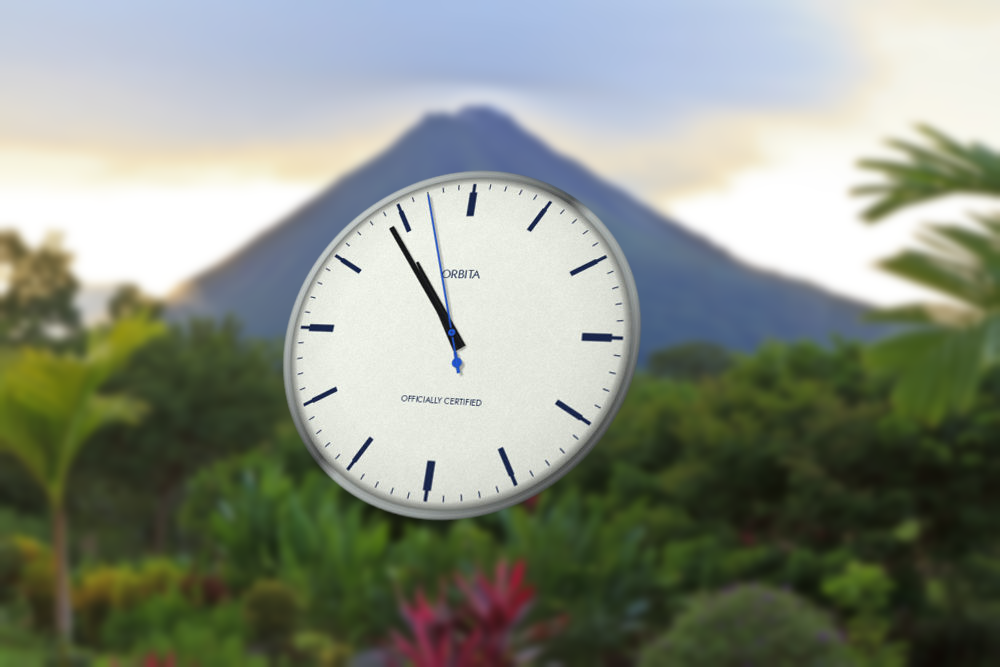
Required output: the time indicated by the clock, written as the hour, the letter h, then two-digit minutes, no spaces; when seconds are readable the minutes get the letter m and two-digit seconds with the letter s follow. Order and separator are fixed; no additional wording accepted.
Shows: 10h53m57s
